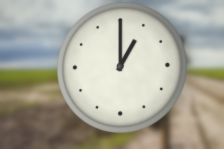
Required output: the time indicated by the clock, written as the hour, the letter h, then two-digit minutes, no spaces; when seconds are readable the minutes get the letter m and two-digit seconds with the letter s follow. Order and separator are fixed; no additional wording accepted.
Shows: 1h00
